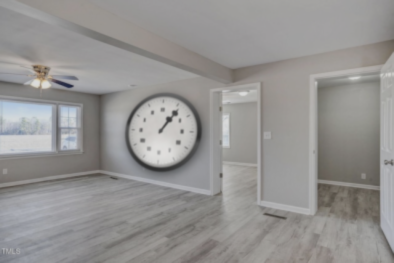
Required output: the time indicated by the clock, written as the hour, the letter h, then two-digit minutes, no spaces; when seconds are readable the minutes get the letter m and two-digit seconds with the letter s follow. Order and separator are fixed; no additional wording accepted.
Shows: 1h06
